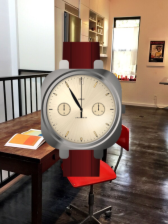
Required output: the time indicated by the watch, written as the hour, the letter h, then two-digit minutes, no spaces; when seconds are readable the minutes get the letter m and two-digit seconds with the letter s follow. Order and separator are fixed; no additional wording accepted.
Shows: 10h55
